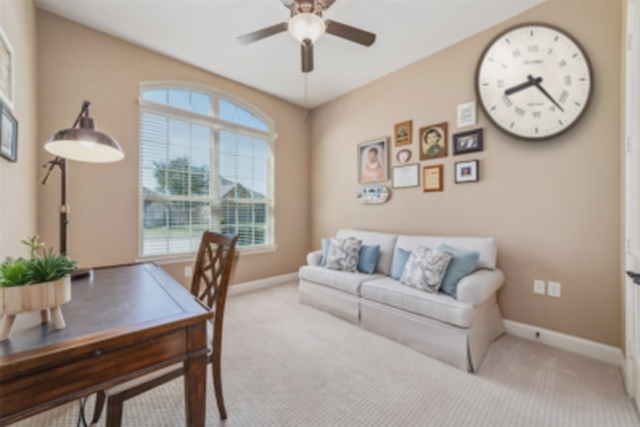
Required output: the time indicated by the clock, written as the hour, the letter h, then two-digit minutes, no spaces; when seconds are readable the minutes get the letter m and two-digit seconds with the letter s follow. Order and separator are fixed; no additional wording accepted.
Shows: 8h23
